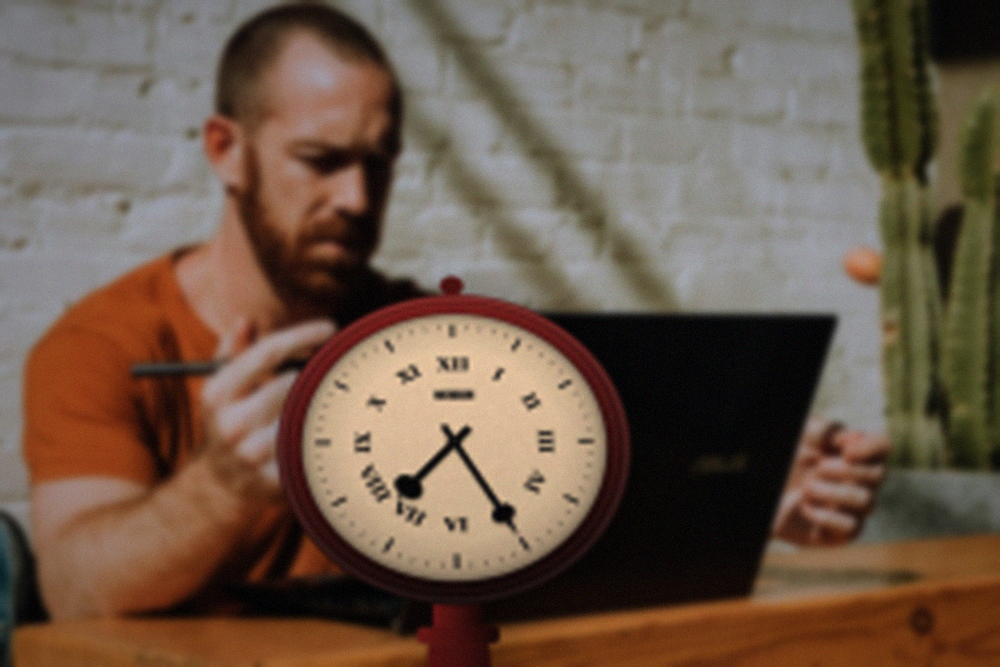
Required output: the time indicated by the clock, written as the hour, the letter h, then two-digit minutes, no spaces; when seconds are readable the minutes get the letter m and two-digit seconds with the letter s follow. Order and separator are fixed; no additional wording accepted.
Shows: 7h25
